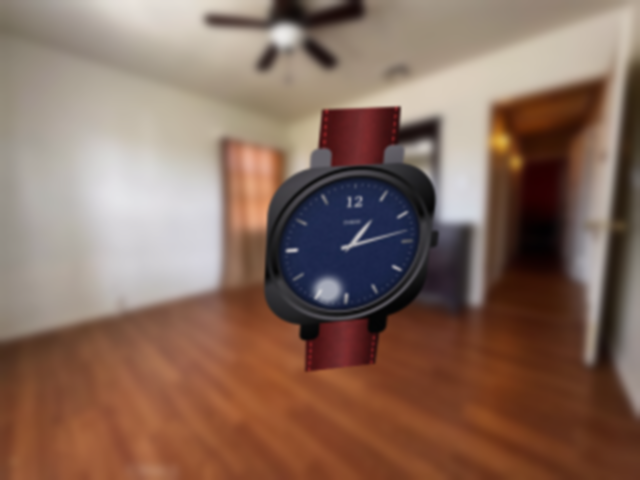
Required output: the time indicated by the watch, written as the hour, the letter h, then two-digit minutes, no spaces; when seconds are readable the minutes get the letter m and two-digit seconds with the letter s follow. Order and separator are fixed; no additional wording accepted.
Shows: 1h13
